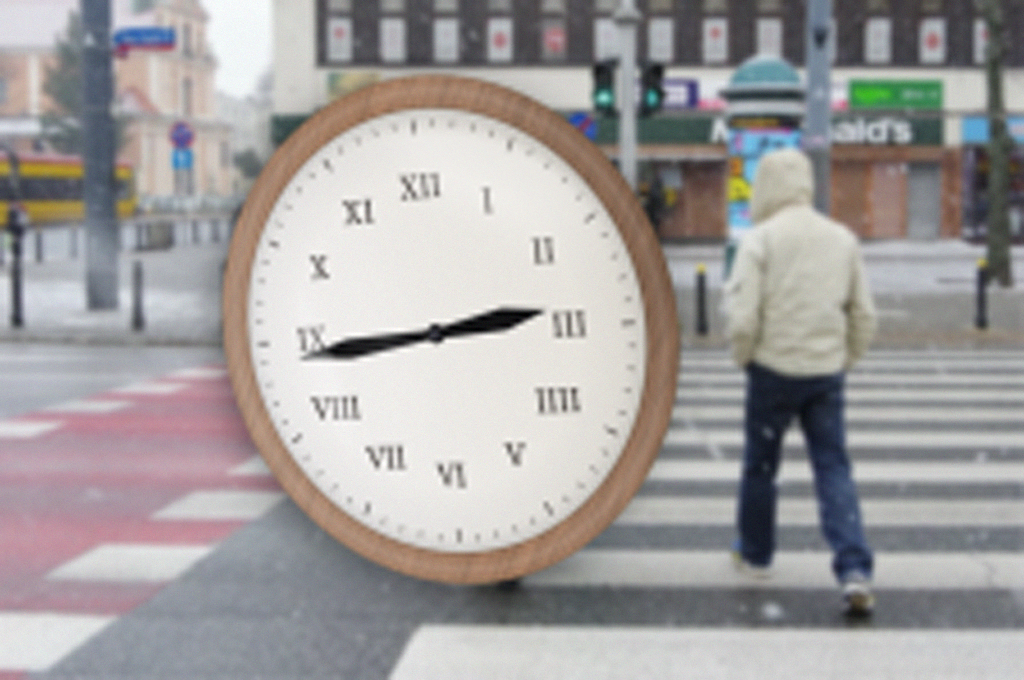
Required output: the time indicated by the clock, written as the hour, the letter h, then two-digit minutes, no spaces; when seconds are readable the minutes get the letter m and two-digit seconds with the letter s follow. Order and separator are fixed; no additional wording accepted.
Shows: 2h44
